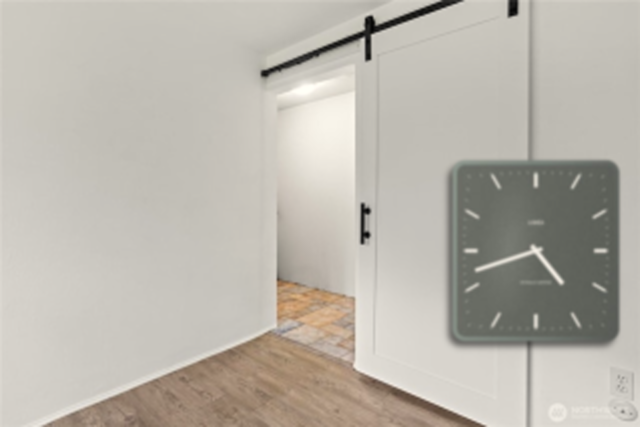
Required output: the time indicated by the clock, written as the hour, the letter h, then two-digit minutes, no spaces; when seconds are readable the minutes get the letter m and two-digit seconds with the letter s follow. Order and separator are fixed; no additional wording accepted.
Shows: 4h42
